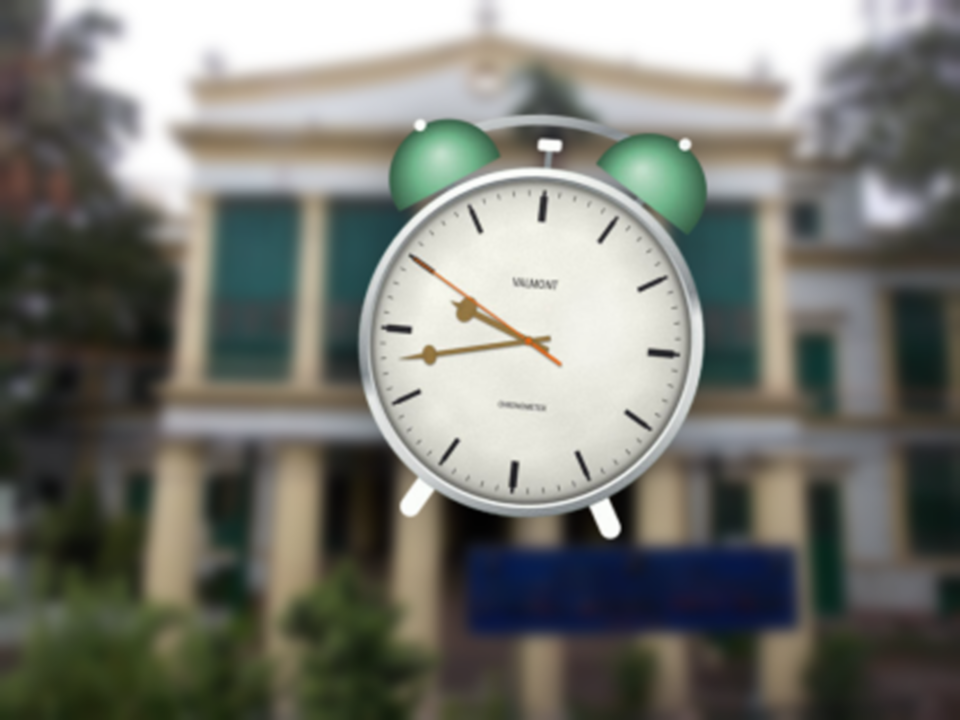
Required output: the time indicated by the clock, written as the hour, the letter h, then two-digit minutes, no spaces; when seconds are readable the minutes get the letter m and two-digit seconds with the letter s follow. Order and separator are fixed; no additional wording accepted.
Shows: 9h42m50s
